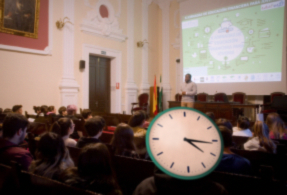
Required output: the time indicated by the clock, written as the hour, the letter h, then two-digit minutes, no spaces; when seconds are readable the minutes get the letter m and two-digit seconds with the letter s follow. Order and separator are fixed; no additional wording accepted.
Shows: 4h16
